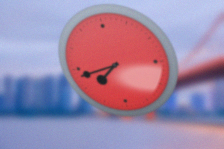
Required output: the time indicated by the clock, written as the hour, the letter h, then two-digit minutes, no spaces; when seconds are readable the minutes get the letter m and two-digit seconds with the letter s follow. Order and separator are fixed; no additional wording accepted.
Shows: 7h43
